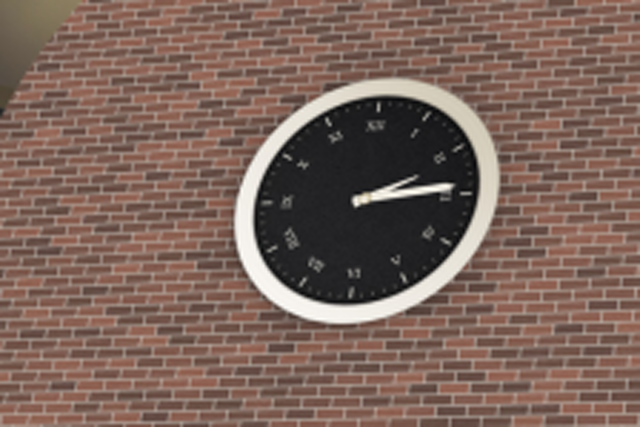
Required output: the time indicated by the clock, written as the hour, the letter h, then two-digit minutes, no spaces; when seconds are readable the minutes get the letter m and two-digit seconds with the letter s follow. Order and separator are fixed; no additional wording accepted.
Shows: 2h14
